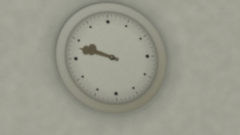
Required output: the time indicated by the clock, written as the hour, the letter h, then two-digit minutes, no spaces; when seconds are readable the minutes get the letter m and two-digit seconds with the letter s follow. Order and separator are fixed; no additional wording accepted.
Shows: 9h48
